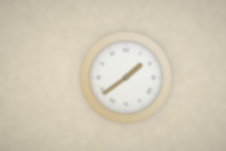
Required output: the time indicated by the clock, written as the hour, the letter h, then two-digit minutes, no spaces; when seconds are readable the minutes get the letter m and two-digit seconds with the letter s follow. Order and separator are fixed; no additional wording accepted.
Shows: 1h39
